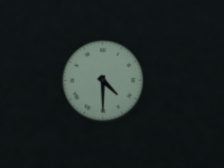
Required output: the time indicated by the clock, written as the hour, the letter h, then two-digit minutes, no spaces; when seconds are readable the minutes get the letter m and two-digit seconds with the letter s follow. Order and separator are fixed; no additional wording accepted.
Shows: 4h30
